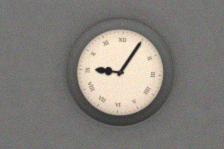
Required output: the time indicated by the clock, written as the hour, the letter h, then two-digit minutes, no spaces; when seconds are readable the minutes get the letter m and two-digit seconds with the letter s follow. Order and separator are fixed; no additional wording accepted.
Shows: 9h05
